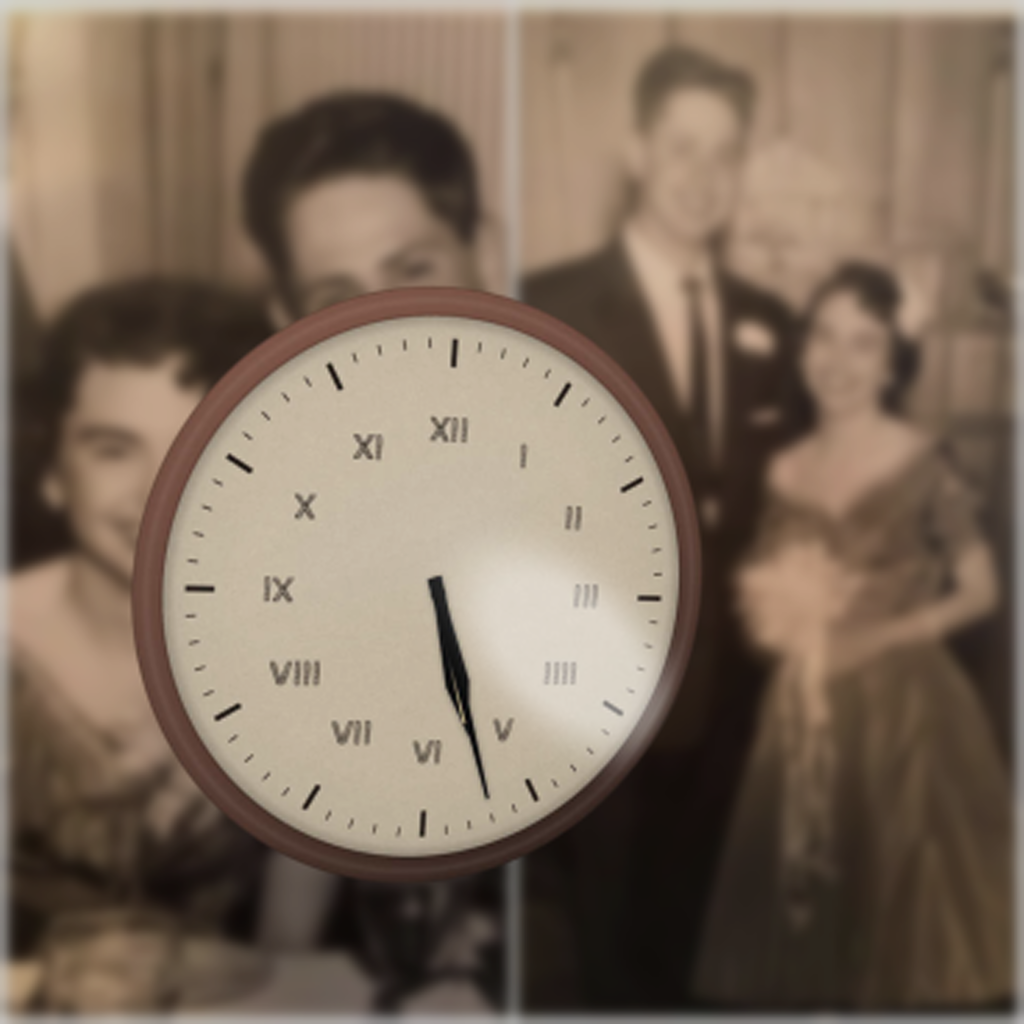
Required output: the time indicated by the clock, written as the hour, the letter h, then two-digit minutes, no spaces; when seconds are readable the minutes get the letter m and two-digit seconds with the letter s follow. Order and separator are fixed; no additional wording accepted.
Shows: 5h27
